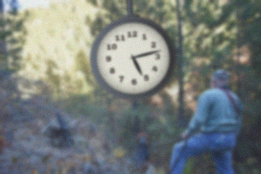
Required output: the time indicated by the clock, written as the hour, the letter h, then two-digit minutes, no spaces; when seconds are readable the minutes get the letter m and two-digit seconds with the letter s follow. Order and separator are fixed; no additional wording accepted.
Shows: 5h13
